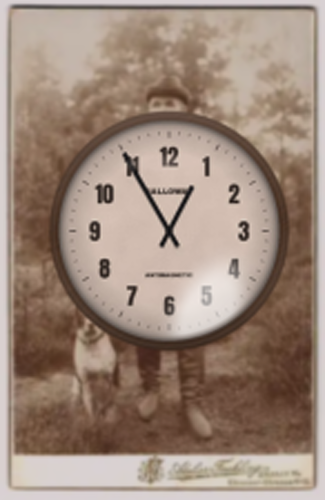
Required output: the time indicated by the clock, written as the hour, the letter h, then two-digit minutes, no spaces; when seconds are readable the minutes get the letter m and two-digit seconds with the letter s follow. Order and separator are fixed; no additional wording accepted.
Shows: 12h55
